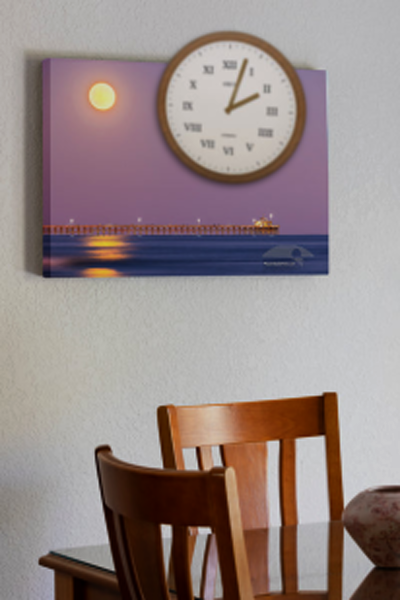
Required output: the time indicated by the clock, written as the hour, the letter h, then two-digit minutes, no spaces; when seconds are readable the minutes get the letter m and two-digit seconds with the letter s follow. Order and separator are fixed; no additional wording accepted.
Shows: 2h03
